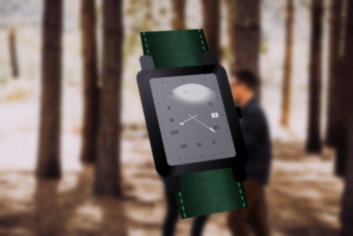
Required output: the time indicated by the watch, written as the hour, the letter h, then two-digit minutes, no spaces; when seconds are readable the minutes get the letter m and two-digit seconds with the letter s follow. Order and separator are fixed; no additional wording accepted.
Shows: 8h22
